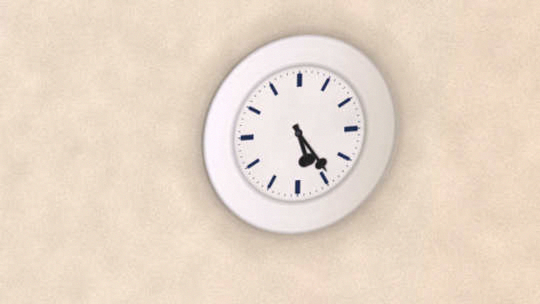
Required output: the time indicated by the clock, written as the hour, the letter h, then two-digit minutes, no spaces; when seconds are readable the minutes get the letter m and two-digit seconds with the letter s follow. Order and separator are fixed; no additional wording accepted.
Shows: 5h24
